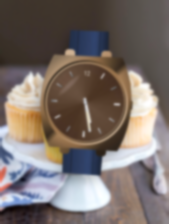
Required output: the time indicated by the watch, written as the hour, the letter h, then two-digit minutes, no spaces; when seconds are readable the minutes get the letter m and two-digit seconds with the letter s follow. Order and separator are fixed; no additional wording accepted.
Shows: 5h28
